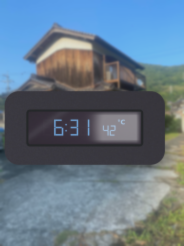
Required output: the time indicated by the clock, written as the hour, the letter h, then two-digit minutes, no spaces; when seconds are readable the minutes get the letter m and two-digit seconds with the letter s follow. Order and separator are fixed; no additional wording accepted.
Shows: 6h31
